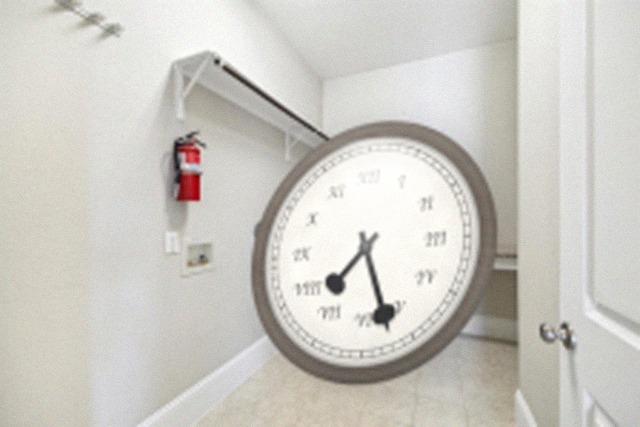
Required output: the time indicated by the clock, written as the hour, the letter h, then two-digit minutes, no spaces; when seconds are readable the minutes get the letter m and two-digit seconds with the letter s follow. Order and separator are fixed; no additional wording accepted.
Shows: 7h27
